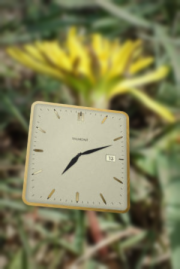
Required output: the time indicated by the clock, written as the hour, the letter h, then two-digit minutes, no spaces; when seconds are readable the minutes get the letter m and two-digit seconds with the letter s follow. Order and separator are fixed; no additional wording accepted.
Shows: 7h11
